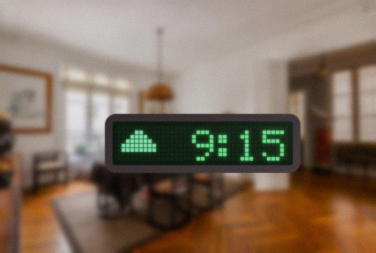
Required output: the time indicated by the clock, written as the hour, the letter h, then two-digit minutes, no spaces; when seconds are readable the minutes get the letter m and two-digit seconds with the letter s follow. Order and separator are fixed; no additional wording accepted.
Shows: 9h15
